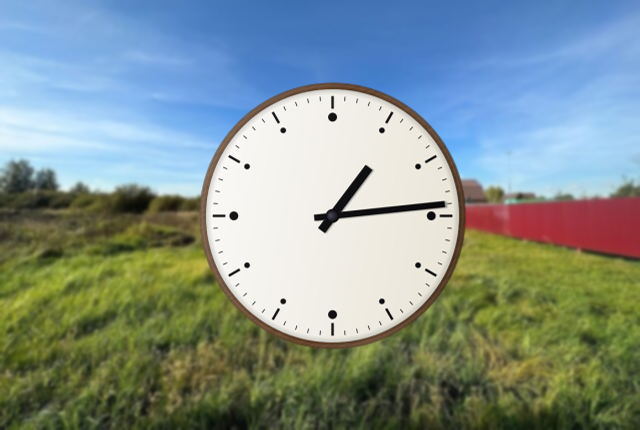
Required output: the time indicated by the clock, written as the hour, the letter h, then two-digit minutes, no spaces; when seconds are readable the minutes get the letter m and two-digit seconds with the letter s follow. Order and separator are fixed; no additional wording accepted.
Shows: 1h14
